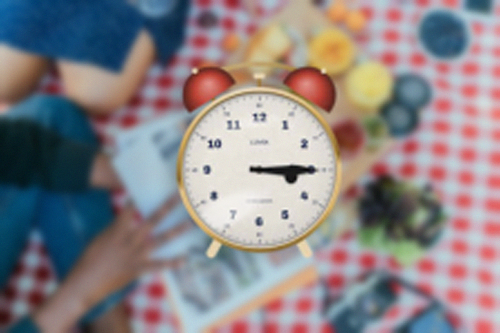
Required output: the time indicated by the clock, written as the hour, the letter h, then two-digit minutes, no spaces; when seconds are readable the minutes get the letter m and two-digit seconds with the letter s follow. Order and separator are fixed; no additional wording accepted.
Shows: 3h15
